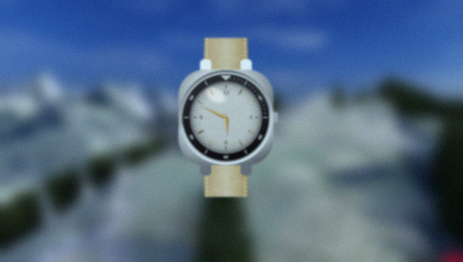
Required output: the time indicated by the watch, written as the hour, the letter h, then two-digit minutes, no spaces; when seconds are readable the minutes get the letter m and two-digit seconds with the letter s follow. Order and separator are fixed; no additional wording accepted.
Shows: 5h49
